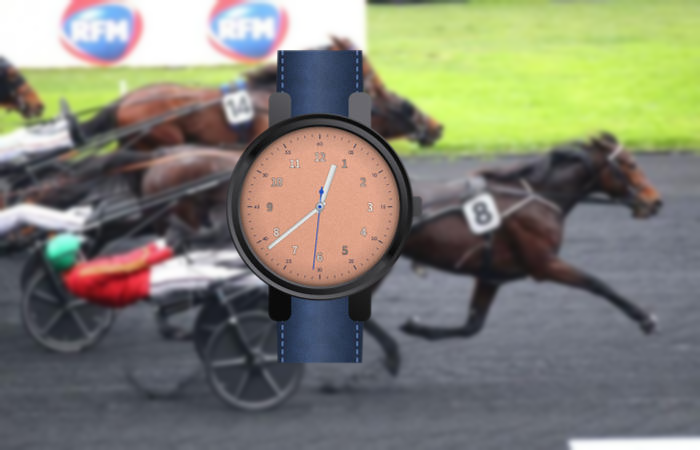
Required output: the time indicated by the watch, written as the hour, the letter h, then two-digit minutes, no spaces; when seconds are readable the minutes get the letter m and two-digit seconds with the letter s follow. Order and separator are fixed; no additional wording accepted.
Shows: 12h38m31s
